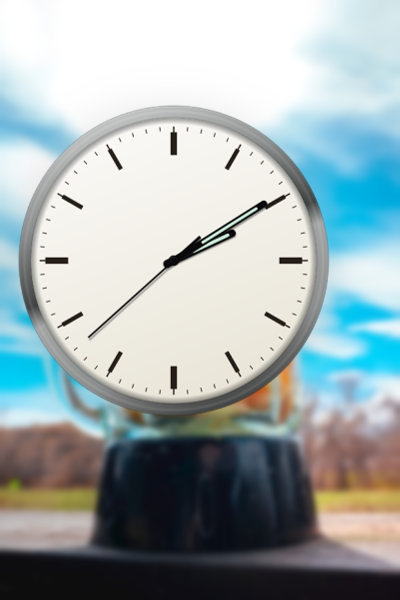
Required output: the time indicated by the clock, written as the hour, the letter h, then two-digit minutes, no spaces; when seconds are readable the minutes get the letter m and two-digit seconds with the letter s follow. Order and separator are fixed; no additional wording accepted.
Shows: 2h09m38s
